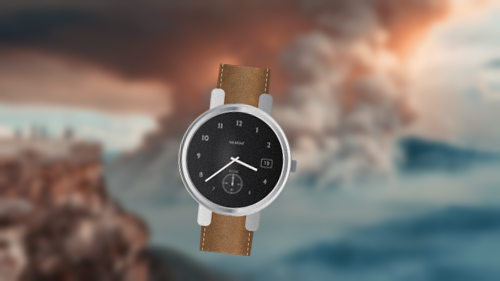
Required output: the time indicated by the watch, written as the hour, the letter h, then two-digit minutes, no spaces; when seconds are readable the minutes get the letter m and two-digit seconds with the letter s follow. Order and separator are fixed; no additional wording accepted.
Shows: 3h38
